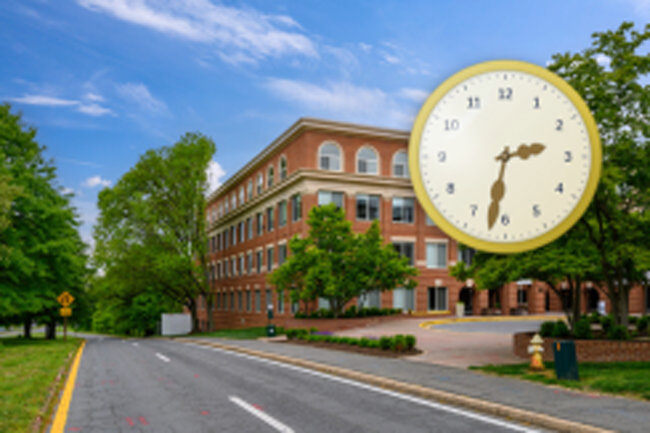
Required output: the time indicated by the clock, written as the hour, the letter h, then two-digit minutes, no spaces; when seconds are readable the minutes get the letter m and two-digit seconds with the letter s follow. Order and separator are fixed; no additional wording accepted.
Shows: 2h32
